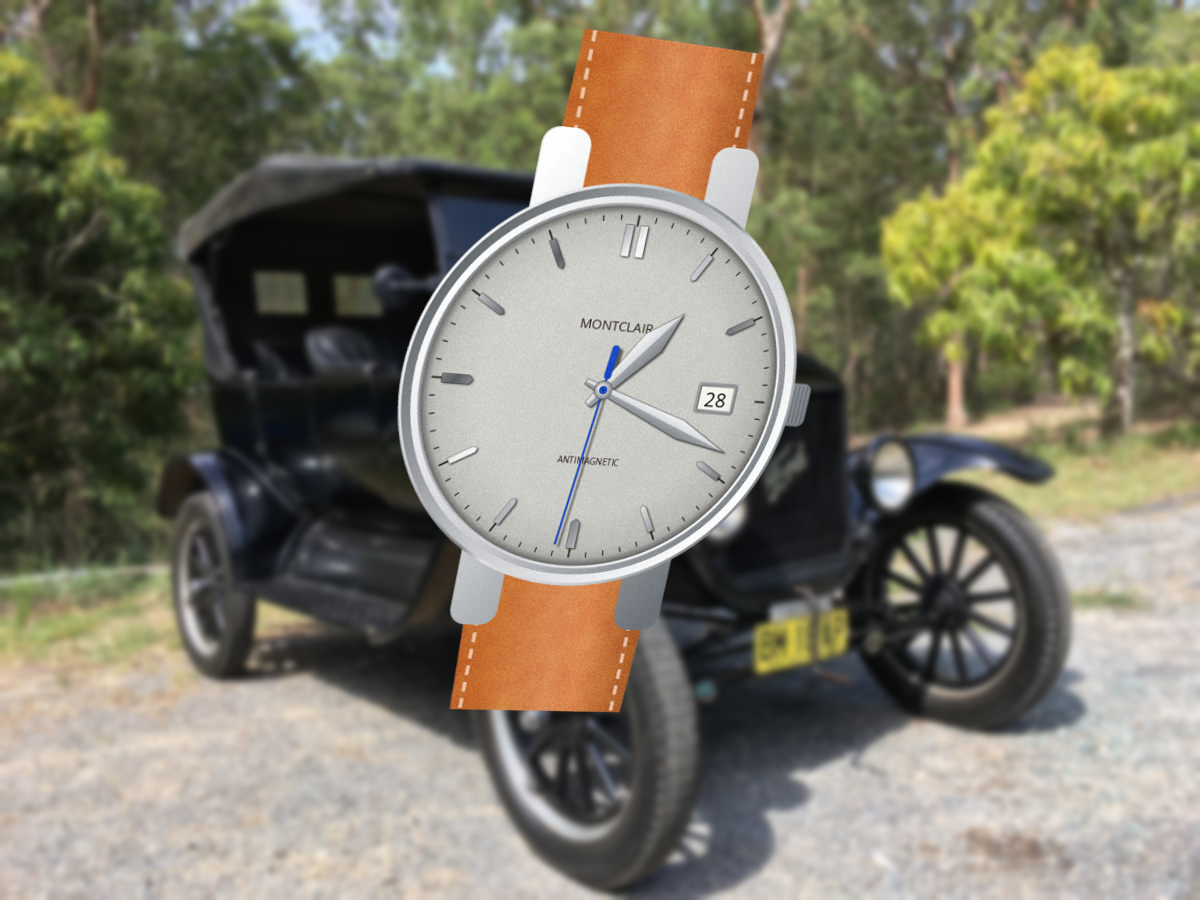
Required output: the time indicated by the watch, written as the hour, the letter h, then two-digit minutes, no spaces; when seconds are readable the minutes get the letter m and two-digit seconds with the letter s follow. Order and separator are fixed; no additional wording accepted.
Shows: 1h18m31s
